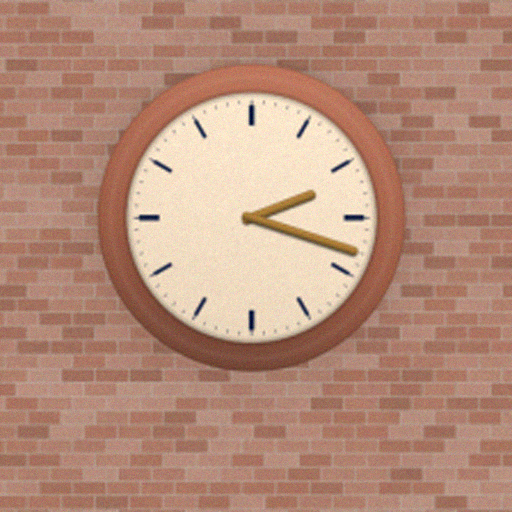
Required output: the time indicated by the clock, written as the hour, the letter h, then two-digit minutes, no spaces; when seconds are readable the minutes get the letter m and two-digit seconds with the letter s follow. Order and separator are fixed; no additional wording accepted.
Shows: 2h18
